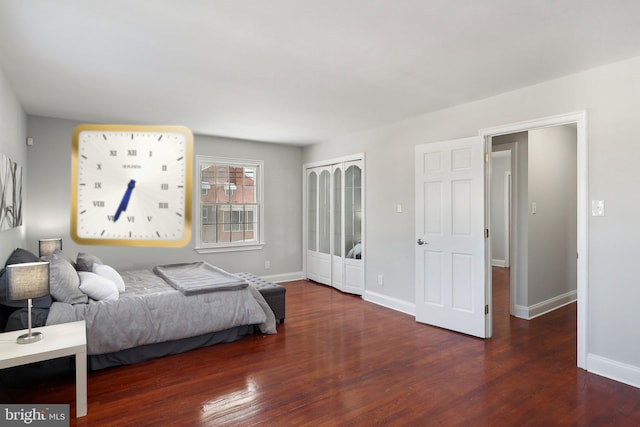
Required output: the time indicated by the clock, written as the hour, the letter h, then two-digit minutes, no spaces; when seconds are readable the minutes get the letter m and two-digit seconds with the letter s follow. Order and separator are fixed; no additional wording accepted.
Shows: 6h34
